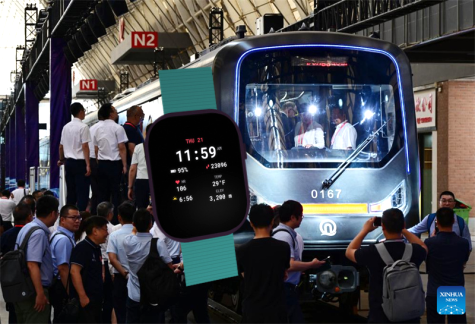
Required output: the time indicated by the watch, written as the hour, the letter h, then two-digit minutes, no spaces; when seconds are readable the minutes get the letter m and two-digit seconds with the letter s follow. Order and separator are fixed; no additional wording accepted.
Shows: 11h59
